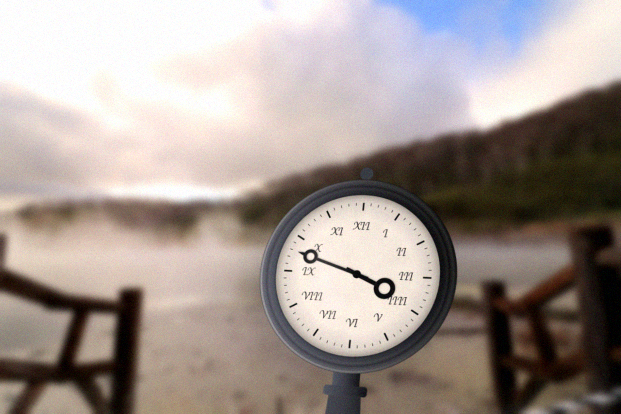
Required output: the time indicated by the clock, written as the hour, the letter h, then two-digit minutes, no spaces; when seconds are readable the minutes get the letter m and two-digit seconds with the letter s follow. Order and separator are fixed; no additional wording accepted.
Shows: 3h48
